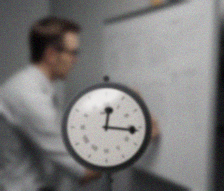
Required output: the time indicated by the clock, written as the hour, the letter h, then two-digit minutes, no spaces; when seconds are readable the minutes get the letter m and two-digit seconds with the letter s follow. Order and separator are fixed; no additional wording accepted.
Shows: 12h16
